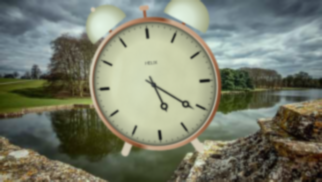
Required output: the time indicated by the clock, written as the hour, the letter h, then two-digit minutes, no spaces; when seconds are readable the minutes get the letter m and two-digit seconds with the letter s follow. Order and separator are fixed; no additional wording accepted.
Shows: 5h21
